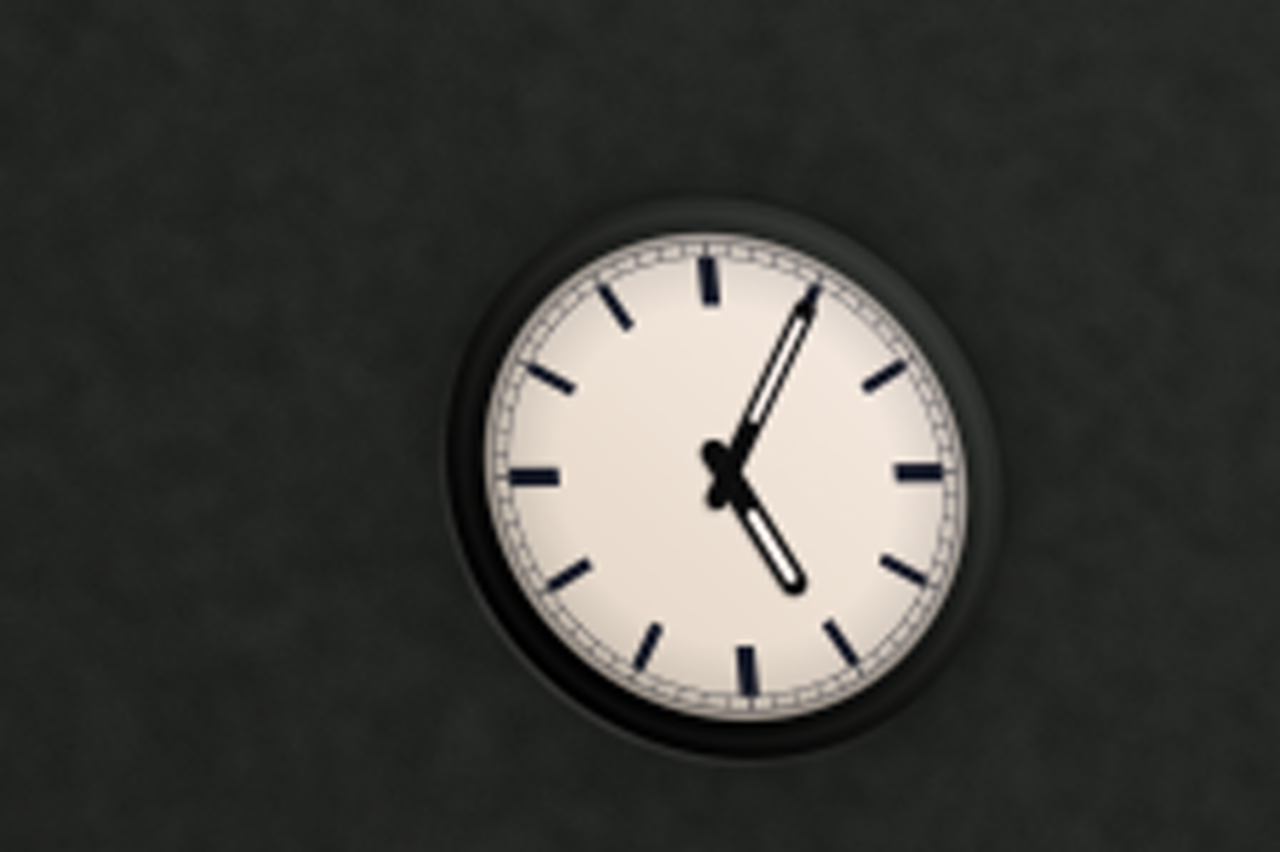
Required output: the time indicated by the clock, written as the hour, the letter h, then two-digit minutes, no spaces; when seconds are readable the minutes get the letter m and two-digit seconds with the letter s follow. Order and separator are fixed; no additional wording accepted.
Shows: 5h05
